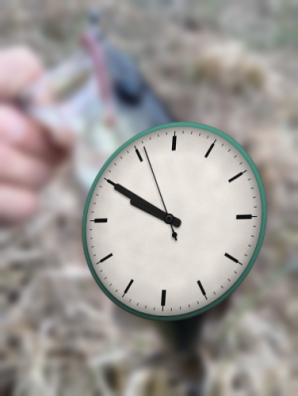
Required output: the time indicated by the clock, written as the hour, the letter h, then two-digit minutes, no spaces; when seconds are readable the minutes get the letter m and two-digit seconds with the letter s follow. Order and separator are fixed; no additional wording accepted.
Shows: 9h49m56s
